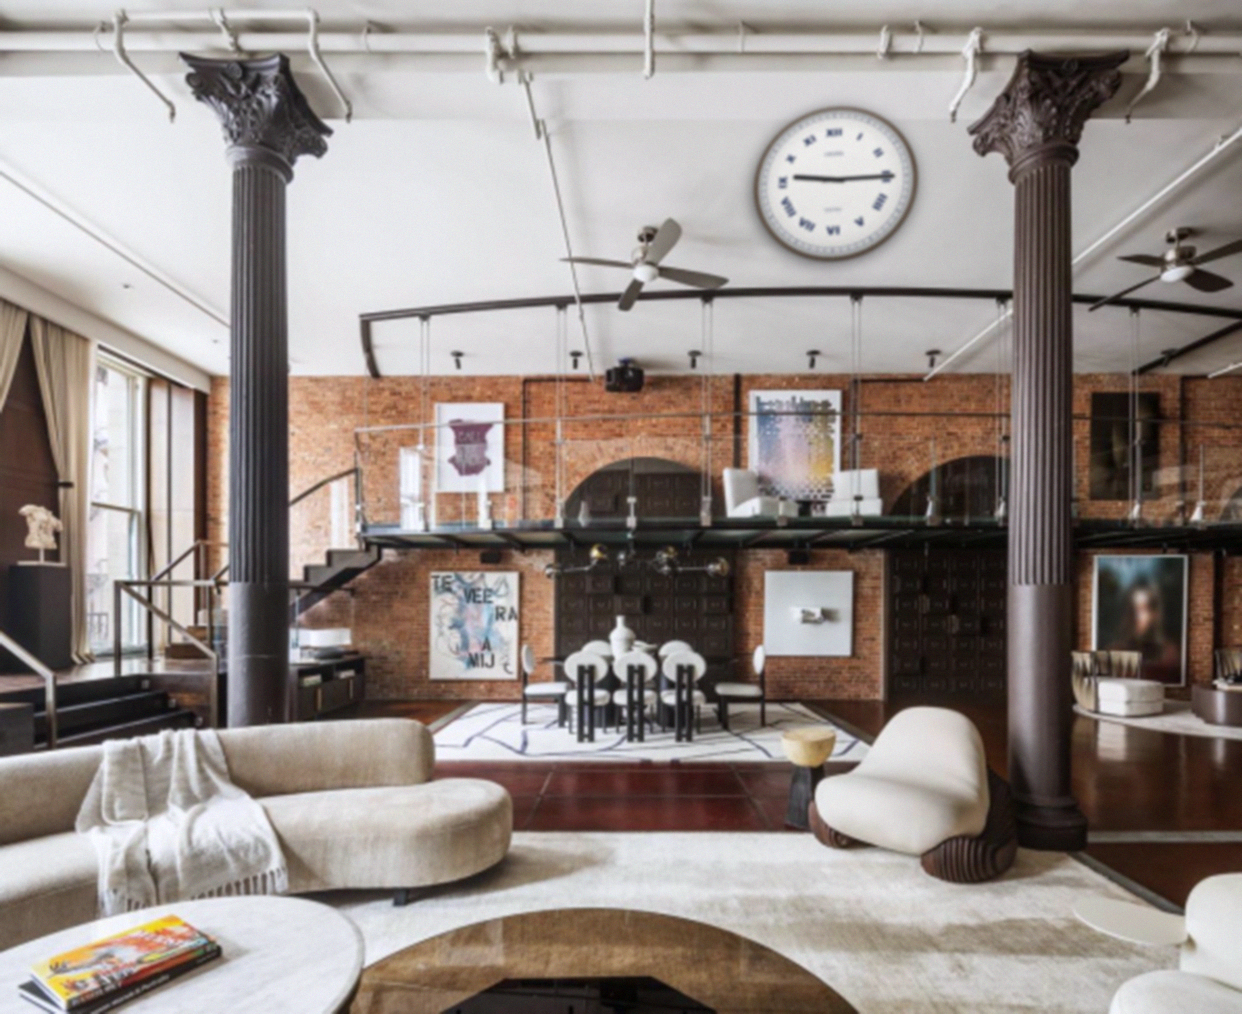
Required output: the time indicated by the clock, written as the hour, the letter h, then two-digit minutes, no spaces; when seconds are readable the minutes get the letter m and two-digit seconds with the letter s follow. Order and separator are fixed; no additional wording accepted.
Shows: 9h15
